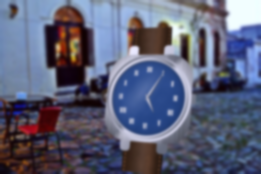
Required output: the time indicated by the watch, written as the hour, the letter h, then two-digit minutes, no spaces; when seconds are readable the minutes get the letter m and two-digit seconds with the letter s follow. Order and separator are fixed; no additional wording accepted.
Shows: 5h05
